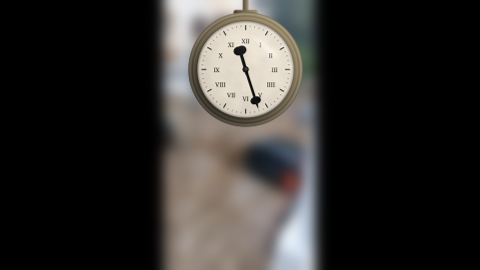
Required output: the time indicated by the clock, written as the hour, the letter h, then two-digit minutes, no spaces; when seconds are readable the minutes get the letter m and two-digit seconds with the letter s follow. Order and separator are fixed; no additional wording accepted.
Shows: 11h27
